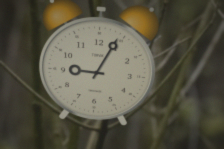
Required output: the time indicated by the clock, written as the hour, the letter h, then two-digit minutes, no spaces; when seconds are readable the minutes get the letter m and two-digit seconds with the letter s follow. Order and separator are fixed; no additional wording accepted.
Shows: 9h04
